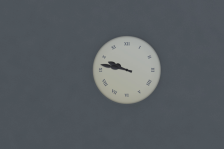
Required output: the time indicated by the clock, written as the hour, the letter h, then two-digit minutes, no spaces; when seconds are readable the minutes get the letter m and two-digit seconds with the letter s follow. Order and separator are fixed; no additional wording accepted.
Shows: 9h47
